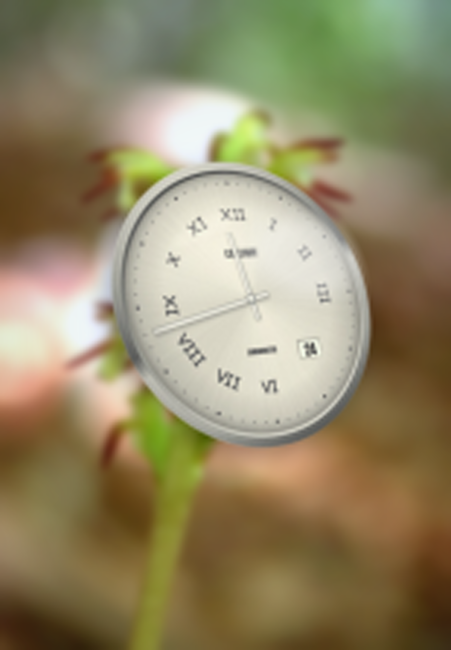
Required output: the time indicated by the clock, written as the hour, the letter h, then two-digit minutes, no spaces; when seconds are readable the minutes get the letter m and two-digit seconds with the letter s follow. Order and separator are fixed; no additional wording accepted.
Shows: 11h43
